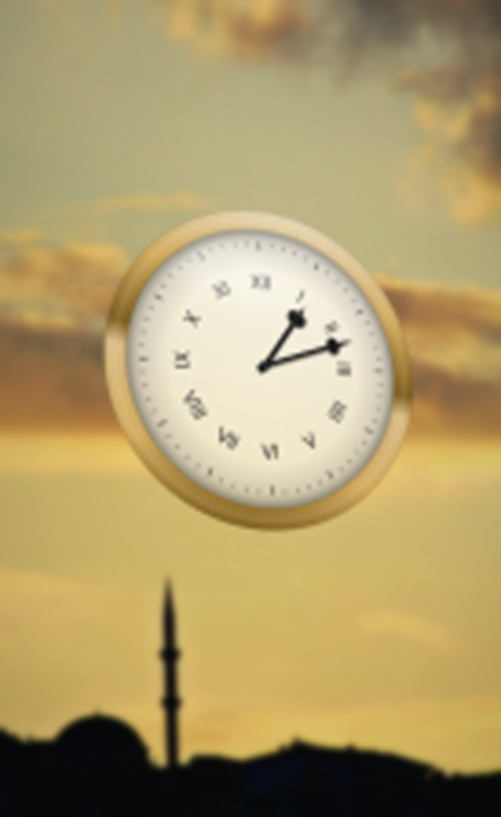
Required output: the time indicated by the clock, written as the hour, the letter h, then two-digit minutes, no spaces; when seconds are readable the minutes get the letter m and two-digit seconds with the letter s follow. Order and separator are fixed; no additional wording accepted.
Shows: 1h12
